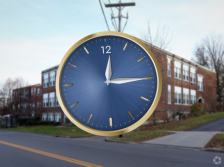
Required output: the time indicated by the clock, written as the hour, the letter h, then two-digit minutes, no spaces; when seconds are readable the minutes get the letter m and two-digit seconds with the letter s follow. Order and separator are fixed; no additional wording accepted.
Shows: 12h15
